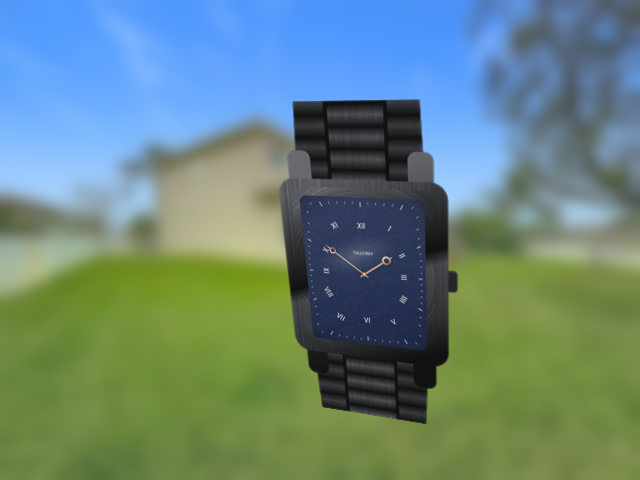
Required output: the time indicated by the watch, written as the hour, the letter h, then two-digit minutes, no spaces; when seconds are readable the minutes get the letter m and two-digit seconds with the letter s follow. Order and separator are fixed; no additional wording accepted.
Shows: 1h51
